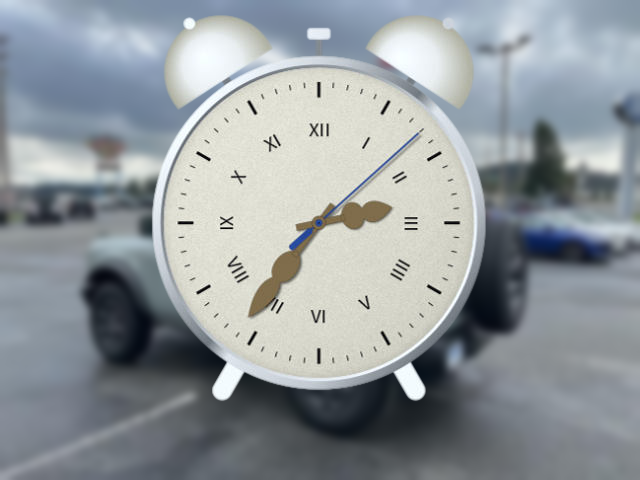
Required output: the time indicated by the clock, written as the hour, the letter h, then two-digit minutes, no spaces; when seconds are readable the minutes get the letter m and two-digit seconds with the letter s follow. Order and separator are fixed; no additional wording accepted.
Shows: 2h36m08s
